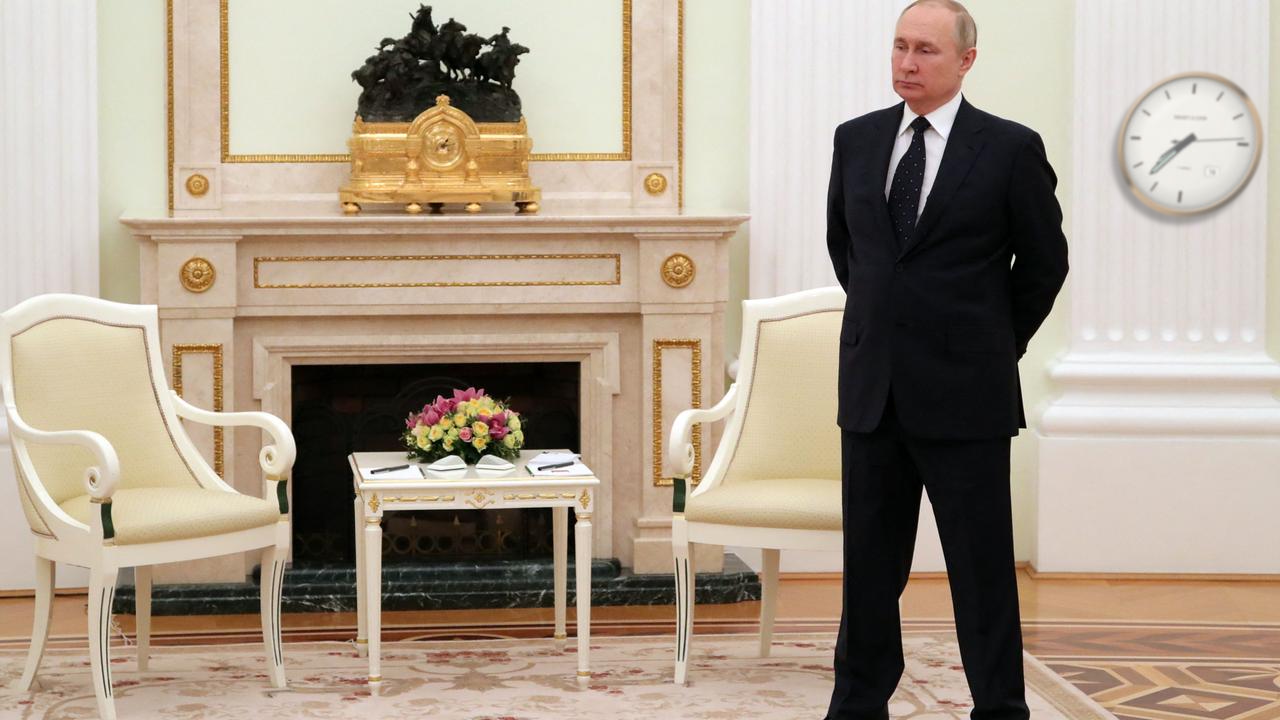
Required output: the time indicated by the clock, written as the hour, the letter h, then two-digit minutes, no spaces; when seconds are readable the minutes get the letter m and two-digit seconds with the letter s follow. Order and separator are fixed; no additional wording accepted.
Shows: 7h37m14s
